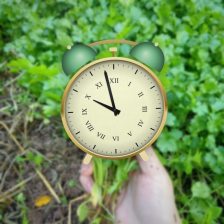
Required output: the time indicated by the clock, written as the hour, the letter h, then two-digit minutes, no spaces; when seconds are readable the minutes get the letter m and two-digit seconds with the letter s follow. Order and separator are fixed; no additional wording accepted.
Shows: 9h58
